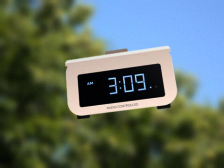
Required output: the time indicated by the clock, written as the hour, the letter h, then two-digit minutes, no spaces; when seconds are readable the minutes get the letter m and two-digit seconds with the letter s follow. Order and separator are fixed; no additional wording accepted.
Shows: 3h09
